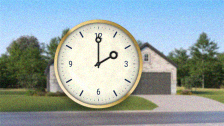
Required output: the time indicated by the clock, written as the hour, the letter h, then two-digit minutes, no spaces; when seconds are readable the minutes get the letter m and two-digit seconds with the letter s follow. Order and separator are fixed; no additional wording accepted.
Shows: 2h00
